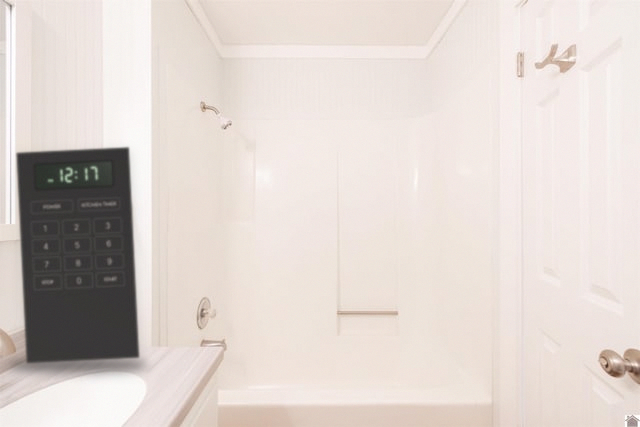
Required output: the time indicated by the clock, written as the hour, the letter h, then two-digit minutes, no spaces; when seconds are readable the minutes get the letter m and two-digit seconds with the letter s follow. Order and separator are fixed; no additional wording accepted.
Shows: 12h17
